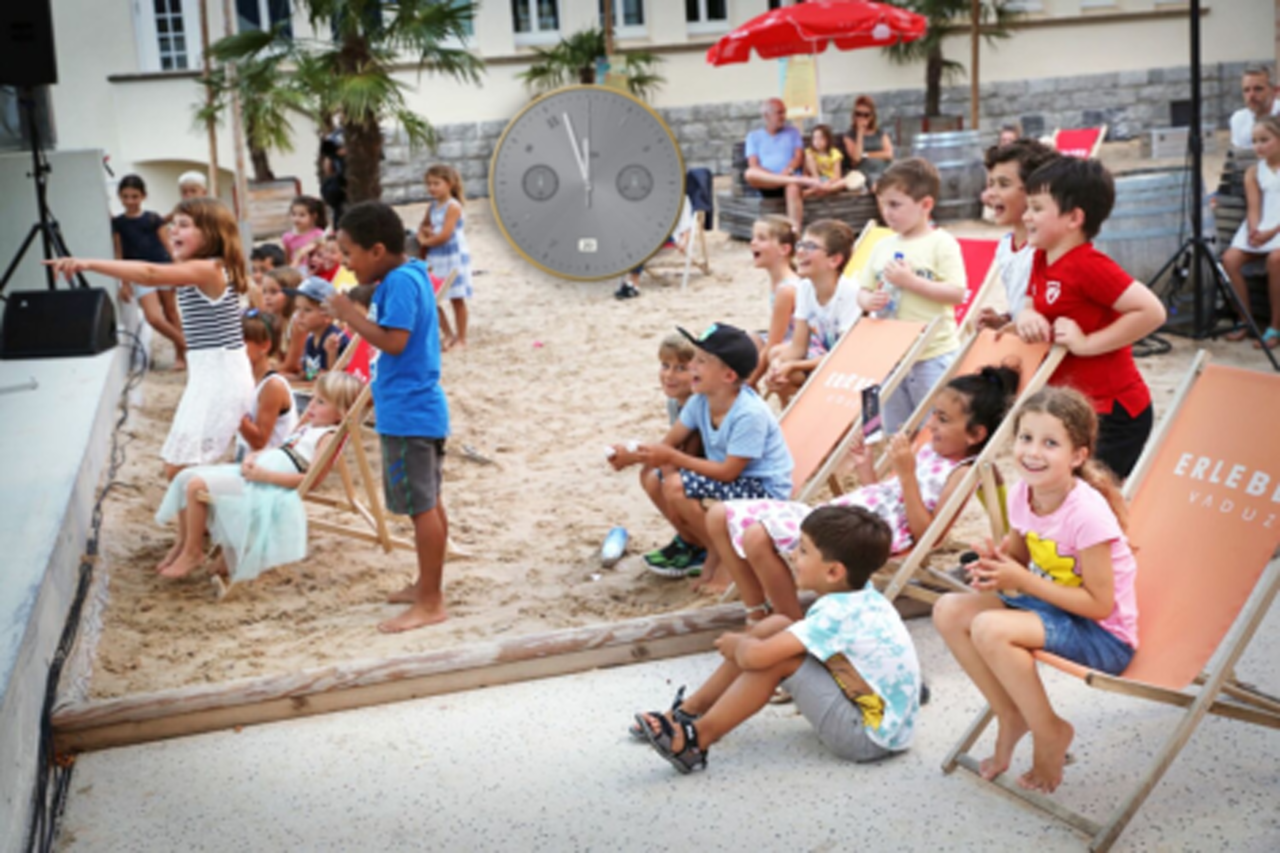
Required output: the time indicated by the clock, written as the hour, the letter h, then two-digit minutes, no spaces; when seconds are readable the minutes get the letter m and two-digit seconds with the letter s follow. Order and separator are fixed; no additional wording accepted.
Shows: 11h57
